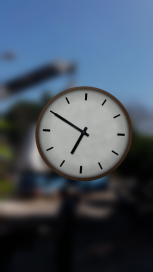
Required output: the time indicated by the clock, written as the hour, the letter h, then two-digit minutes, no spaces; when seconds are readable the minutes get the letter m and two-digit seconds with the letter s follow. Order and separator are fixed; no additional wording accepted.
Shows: 6h50
